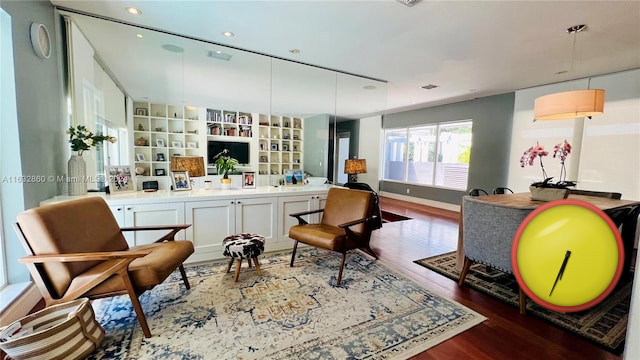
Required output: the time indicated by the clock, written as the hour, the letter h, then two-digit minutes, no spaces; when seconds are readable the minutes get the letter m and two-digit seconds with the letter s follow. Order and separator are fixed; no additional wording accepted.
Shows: 6h34
